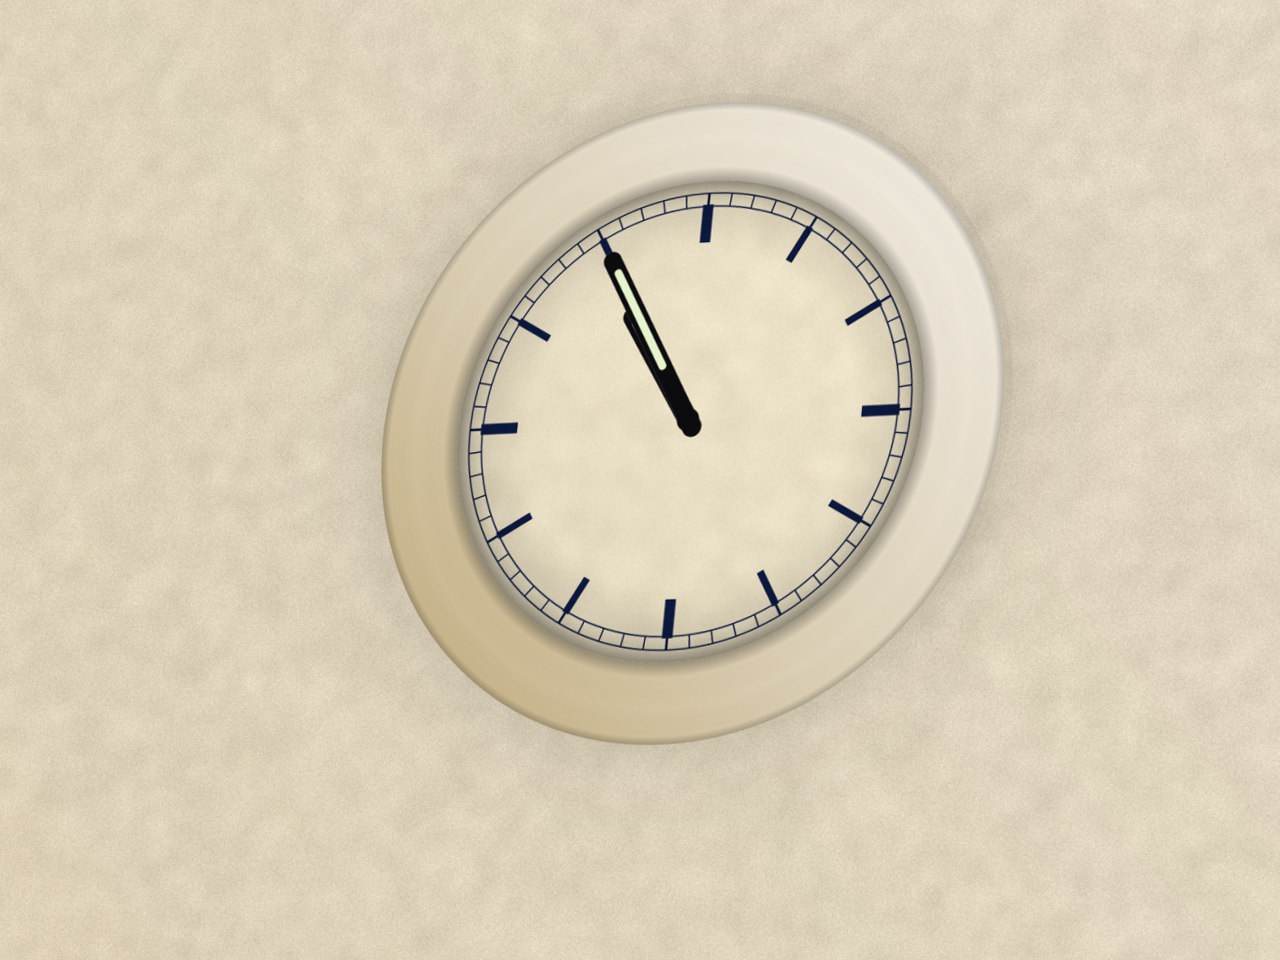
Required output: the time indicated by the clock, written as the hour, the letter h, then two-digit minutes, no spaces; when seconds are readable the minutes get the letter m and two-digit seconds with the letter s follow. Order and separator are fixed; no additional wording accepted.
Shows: 10h55
